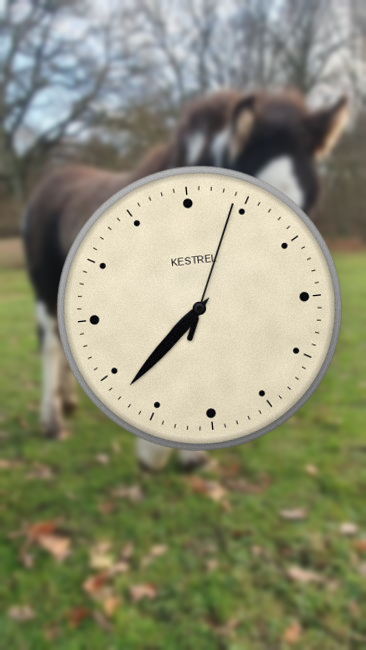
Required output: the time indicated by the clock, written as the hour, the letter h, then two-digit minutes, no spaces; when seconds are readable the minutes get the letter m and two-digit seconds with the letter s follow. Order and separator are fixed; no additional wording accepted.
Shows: 7h38m04s
